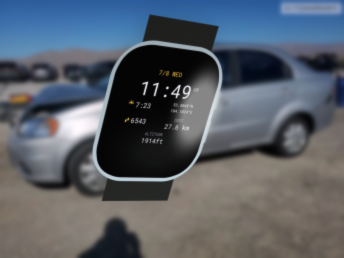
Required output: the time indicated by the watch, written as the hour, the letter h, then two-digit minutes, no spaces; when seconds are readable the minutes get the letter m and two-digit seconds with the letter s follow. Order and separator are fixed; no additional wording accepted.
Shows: 11h49
